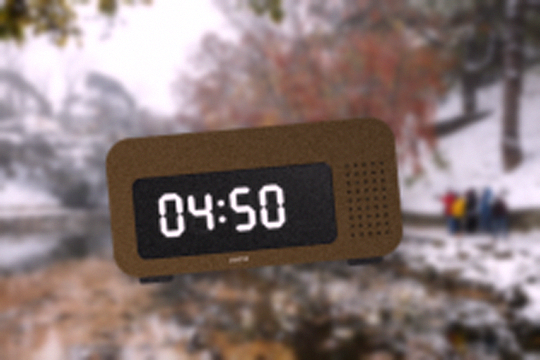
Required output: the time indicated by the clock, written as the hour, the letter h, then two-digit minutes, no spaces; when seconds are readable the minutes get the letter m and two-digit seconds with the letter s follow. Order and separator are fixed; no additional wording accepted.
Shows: 4h50
